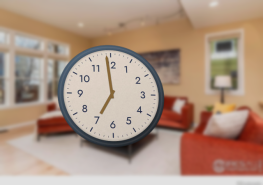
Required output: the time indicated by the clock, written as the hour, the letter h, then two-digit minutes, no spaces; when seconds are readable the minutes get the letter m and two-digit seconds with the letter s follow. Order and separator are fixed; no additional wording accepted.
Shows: 6h59
